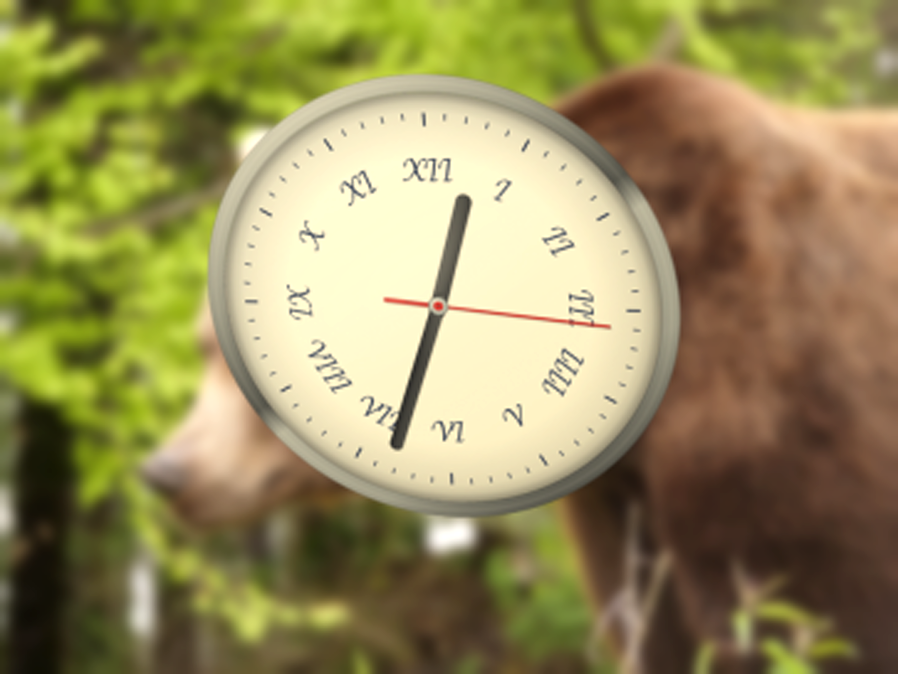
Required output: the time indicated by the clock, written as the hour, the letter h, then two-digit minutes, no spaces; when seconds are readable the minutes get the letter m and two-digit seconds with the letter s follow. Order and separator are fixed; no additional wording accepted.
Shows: 12h33m16s
